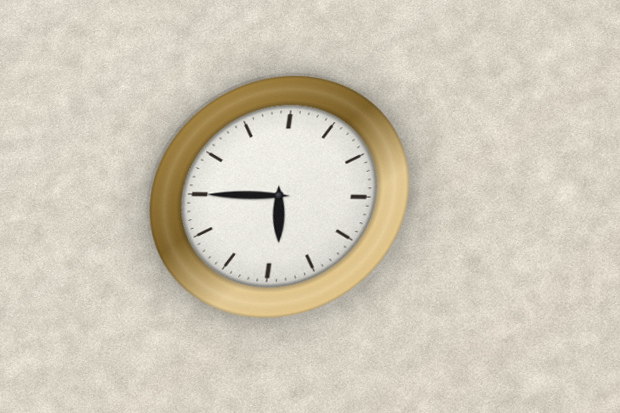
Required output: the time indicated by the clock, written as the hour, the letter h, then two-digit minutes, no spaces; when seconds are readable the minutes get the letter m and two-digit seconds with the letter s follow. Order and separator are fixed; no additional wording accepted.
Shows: 5h45
